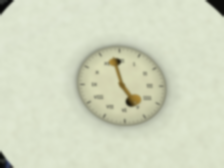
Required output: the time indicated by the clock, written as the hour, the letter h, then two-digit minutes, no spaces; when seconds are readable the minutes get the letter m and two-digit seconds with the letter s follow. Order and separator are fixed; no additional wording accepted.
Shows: 4h58
